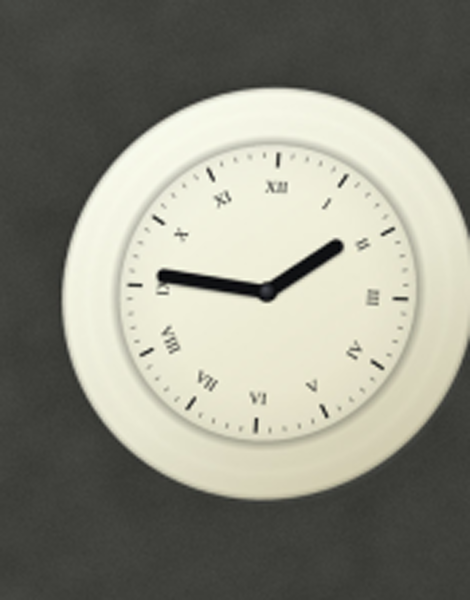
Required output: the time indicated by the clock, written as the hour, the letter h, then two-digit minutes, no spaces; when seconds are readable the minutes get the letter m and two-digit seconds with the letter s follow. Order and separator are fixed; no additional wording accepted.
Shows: 1h46
